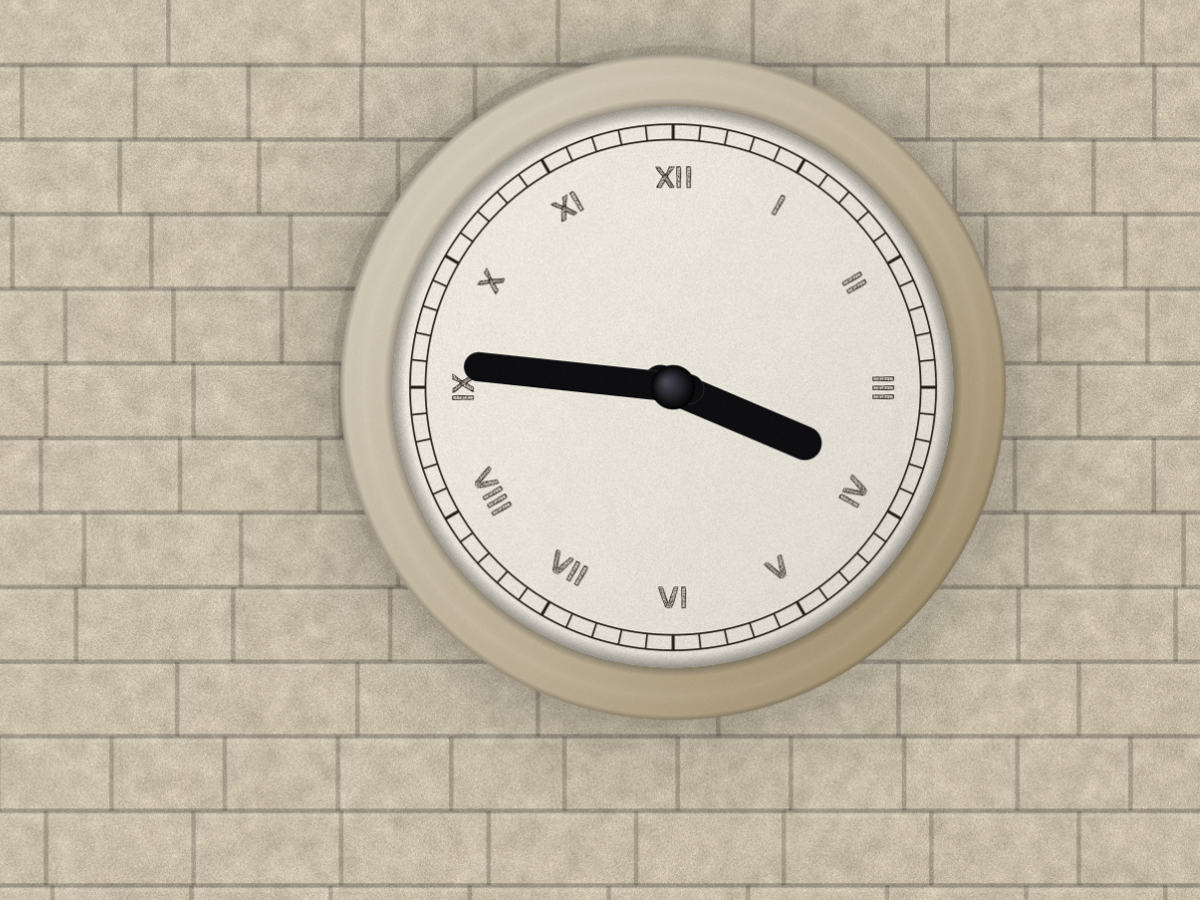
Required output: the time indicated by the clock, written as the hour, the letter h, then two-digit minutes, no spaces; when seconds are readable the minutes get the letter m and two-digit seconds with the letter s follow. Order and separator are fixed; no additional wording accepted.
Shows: 3h46
